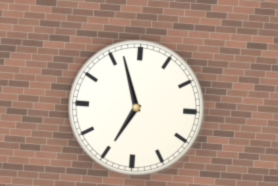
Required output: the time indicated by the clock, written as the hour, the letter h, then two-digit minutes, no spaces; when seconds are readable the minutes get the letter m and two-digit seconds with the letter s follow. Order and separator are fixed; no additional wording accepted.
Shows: 6h57
